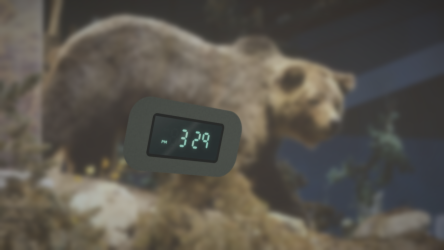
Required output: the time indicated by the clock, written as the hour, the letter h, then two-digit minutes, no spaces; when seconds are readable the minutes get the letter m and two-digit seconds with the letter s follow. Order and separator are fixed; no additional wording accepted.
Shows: 3h29
